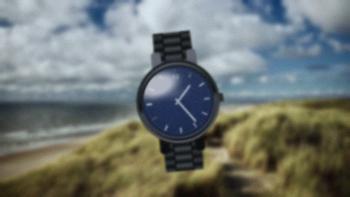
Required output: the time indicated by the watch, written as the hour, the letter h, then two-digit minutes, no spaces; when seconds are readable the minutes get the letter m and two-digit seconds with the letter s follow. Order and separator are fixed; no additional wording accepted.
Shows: 1h24
